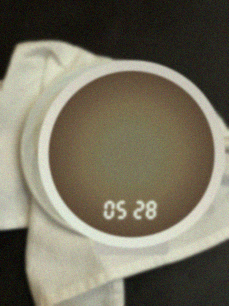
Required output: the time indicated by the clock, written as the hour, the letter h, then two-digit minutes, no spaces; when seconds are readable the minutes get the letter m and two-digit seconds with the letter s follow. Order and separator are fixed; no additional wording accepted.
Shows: 5h28
